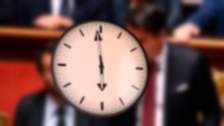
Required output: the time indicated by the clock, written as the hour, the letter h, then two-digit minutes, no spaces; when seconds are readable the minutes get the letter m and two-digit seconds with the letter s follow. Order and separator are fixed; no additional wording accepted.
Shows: 5h59
